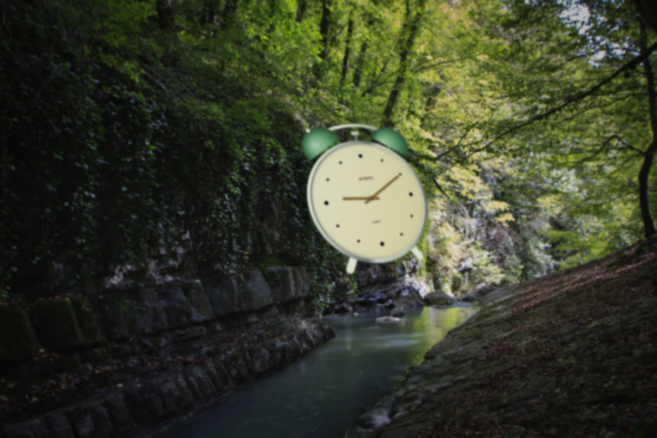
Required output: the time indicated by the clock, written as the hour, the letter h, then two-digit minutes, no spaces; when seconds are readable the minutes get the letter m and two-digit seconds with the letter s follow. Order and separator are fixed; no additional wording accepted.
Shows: 9h10
